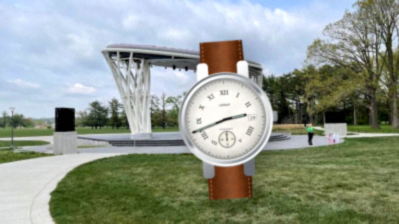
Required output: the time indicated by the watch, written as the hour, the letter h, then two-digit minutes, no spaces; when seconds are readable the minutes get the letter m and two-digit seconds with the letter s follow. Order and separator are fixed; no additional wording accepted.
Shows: 2h42
